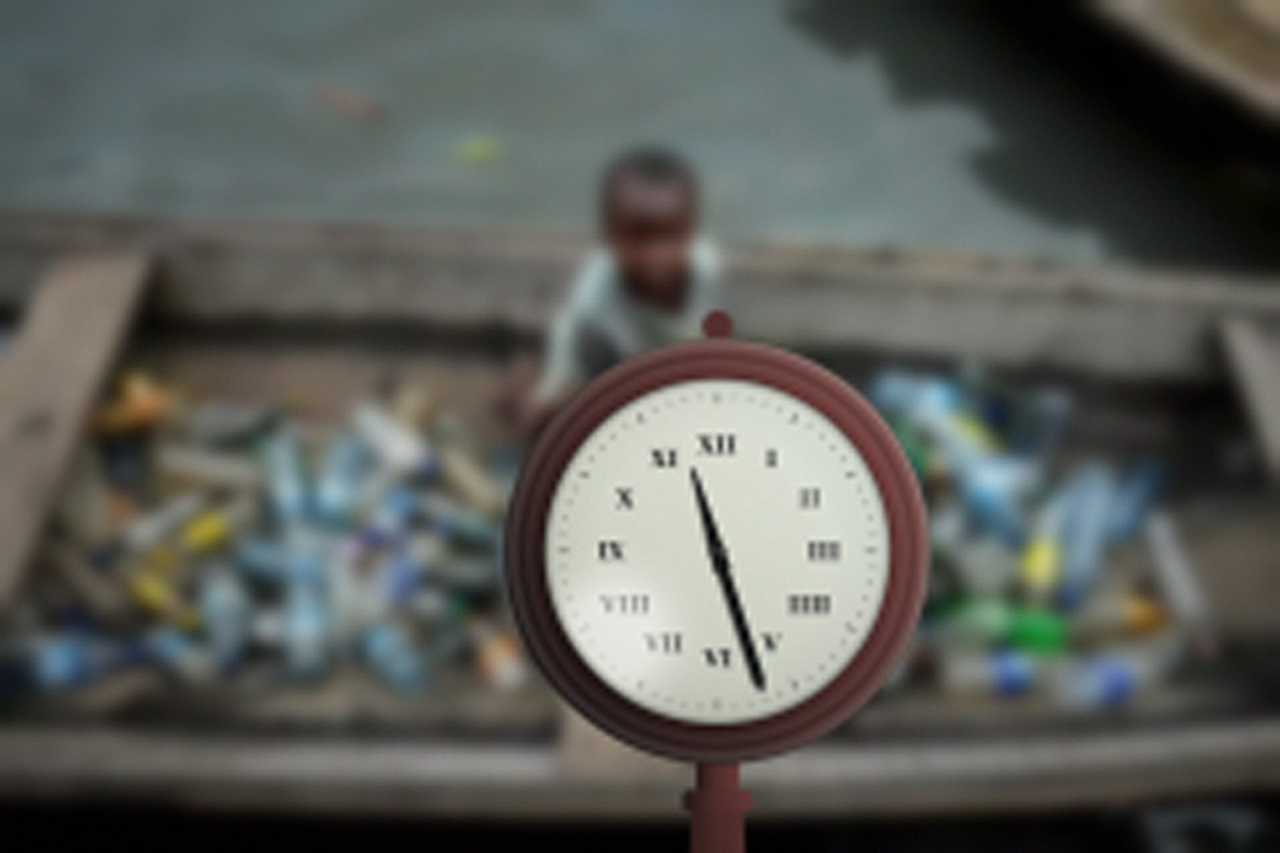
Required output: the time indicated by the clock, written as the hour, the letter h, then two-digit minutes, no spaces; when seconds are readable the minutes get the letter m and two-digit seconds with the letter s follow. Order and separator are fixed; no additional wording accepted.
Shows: 11h27
